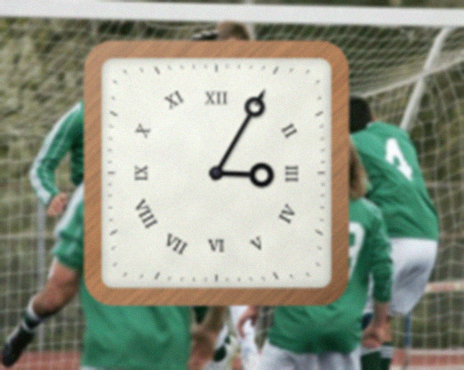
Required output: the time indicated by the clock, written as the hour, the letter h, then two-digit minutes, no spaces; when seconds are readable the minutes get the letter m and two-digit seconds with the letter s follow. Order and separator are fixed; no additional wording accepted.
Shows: 3h05
